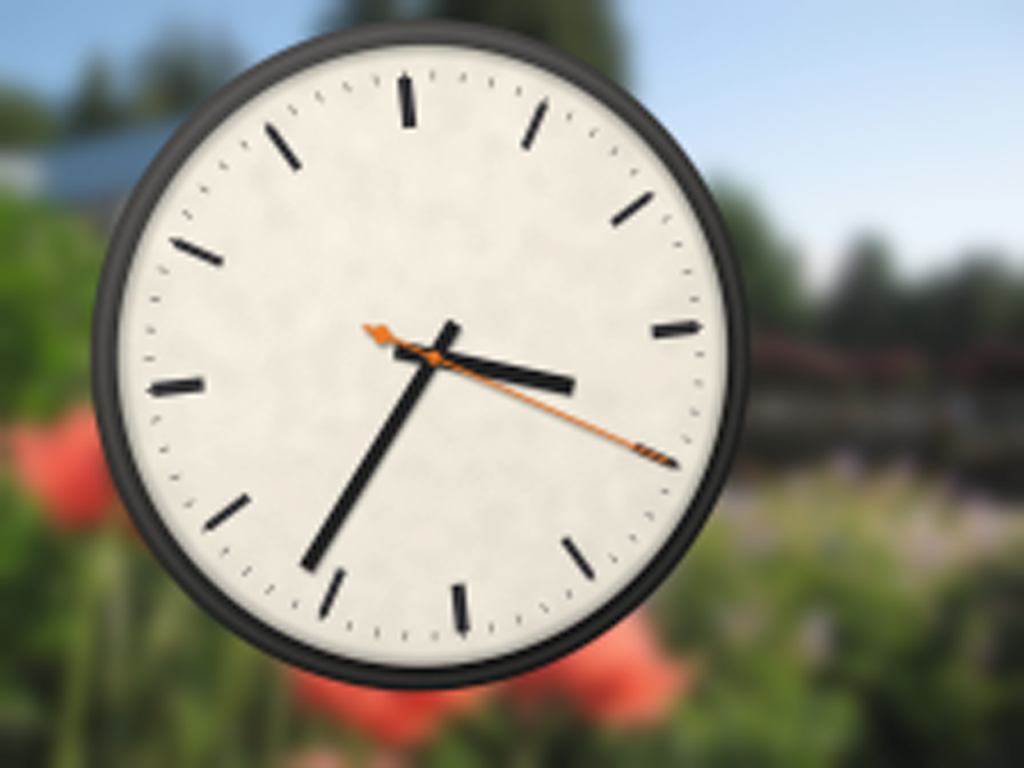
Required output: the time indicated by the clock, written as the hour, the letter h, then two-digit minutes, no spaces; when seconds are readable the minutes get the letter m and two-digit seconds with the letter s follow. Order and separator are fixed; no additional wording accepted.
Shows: 3h36m20s
